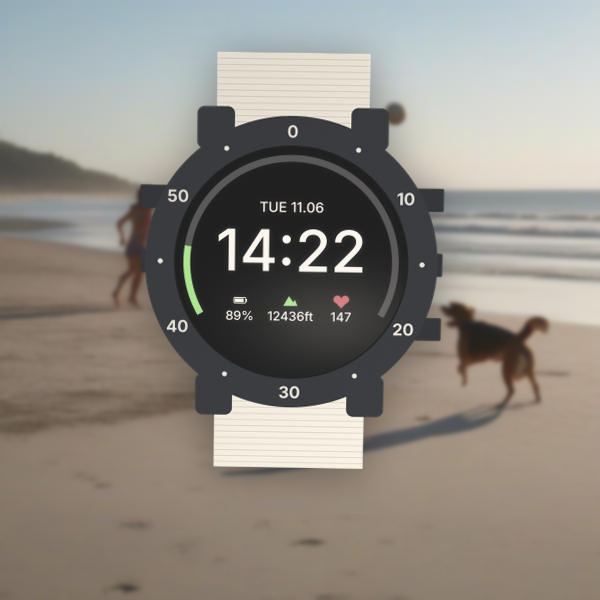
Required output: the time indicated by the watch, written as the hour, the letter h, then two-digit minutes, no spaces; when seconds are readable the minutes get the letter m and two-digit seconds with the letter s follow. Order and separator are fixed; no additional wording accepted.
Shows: 14h22
